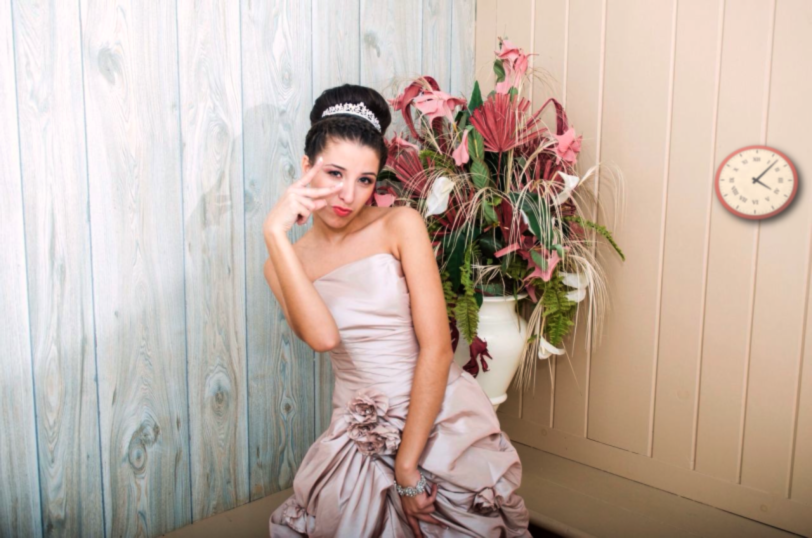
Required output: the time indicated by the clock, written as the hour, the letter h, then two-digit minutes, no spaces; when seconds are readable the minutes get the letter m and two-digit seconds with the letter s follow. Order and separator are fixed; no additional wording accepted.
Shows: 4h07
